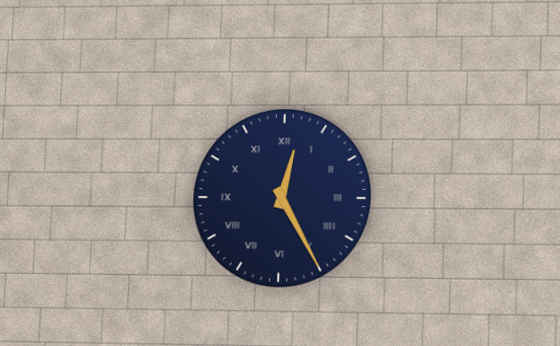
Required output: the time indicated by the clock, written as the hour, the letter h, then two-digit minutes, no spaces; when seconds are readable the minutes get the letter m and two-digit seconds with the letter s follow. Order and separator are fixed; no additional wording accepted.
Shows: 12h25
